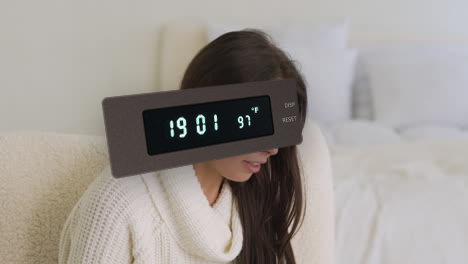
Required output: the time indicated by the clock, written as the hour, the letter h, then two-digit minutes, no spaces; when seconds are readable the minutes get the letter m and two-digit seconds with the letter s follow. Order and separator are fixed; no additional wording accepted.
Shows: 19h01
